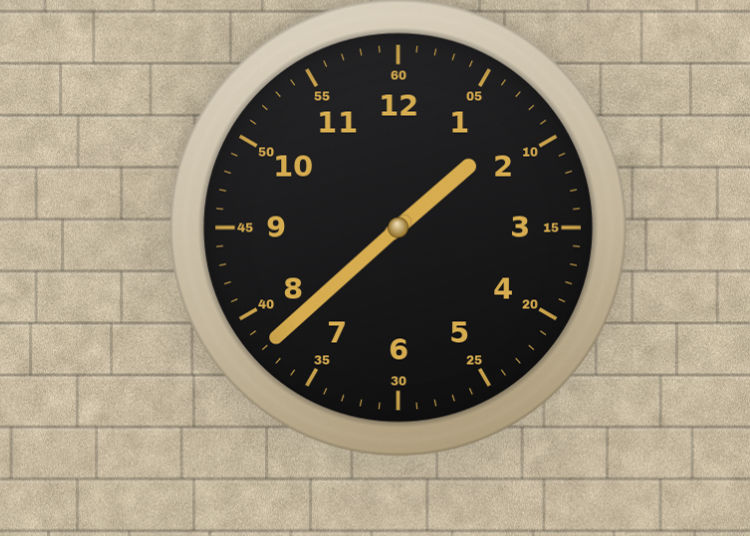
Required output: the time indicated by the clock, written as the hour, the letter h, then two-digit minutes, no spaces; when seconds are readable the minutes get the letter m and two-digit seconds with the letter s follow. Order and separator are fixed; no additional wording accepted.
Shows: 1h38
